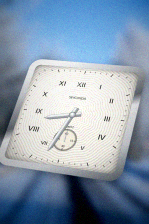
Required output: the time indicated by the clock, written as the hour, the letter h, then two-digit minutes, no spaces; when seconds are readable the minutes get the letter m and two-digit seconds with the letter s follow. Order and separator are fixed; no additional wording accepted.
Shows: 8h33
